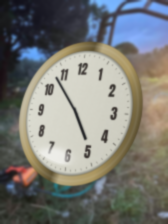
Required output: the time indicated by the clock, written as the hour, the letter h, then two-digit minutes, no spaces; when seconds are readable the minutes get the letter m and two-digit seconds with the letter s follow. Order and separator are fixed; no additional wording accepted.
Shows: 4h53
